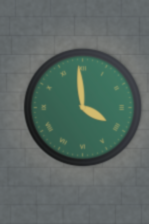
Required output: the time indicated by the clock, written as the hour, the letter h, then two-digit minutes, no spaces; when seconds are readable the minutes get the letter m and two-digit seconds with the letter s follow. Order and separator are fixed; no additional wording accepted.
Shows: 3h59
